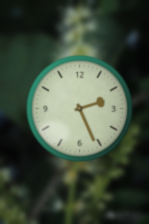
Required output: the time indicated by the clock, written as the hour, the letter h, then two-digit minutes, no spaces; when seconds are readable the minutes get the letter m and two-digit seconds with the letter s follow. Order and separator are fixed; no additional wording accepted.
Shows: 2h26
